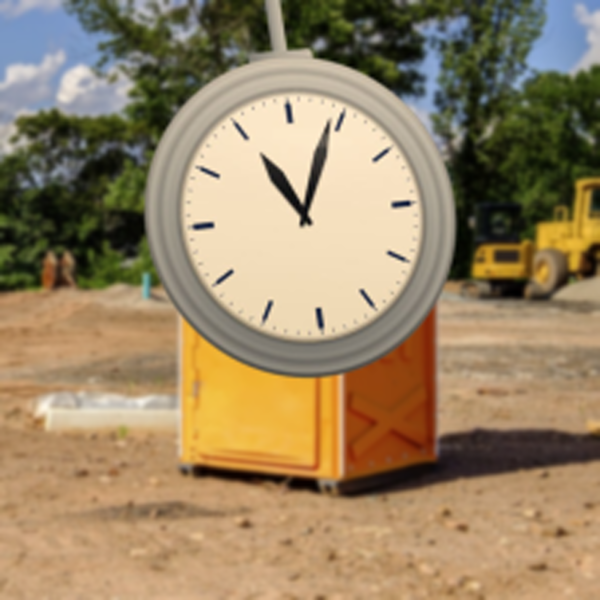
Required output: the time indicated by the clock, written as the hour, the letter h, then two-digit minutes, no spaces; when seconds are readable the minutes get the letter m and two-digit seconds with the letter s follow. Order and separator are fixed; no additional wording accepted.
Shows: 11h04
